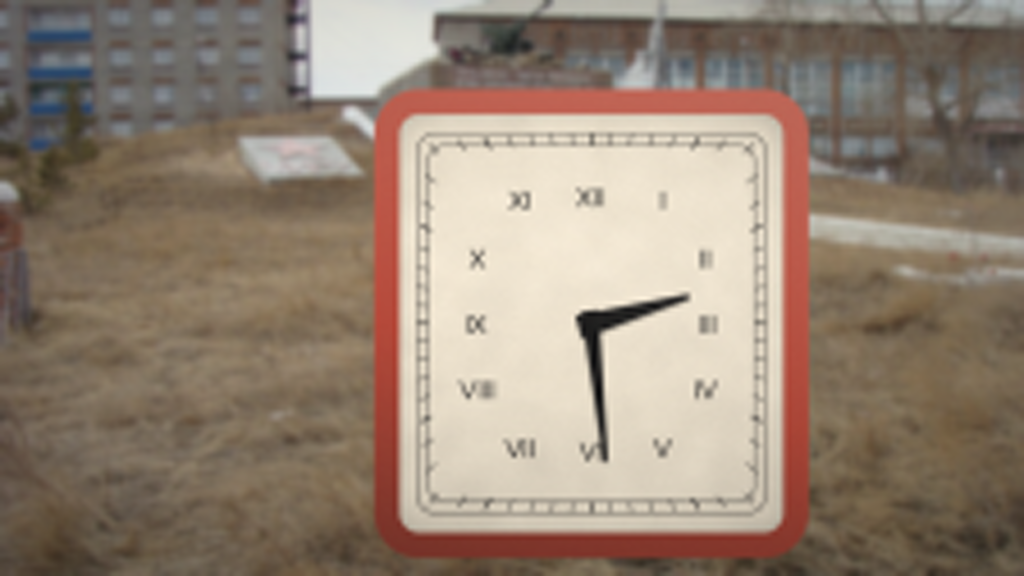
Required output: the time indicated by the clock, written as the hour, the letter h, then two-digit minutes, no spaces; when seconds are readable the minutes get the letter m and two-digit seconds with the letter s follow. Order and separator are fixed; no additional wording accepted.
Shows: 2h29
